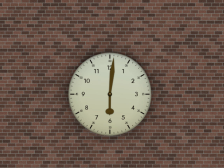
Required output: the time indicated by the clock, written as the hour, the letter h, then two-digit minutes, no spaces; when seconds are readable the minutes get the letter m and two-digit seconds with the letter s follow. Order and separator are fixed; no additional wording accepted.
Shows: 6h01
